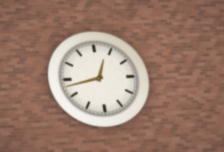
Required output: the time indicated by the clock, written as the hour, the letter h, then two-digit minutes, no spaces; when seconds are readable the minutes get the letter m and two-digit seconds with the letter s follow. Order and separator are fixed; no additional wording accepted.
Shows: 12h43
